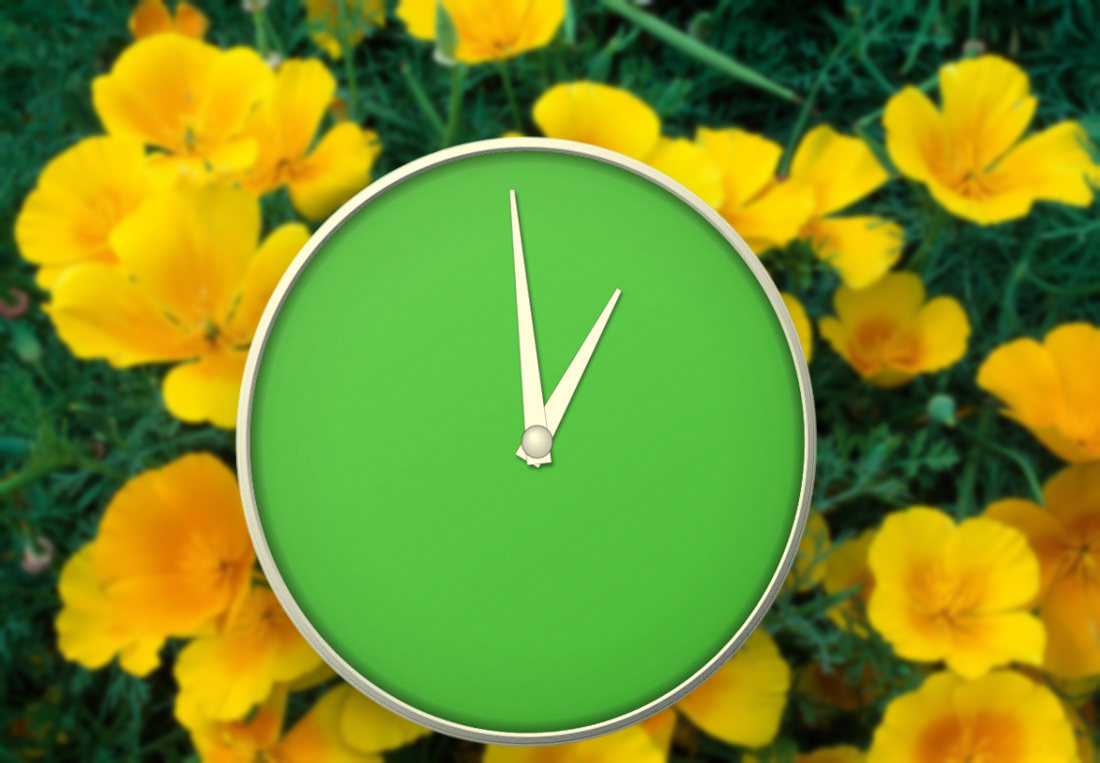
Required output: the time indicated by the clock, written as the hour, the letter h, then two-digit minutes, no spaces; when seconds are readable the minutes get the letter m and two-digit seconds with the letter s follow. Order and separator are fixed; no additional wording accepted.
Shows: 12h59
